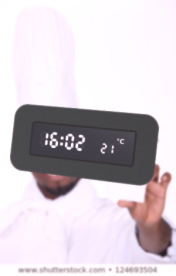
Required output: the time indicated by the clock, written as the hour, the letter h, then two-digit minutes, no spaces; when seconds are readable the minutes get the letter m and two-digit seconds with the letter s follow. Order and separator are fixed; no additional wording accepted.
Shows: 16h02
